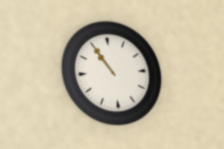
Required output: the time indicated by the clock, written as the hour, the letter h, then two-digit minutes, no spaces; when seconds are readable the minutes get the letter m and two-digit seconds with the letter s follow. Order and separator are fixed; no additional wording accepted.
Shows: 10h55
